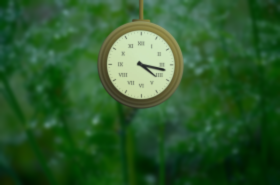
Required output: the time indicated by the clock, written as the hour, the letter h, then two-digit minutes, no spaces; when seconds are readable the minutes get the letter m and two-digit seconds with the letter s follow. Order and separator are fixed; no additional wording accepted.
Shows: 4h17
